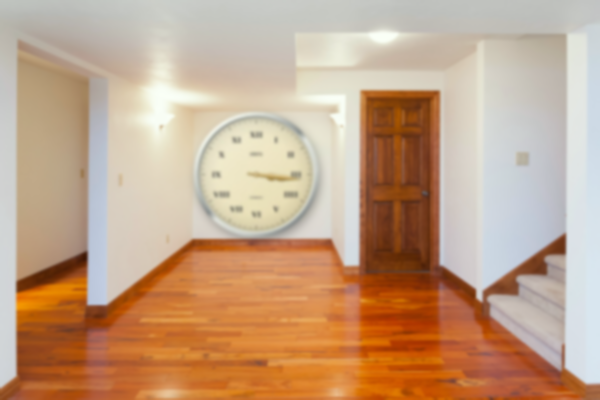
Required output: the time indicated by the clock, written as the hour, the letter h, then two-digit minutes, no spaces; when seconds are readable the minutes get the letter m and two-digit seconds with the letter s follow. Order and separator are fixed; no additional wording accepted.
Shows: 3h16
